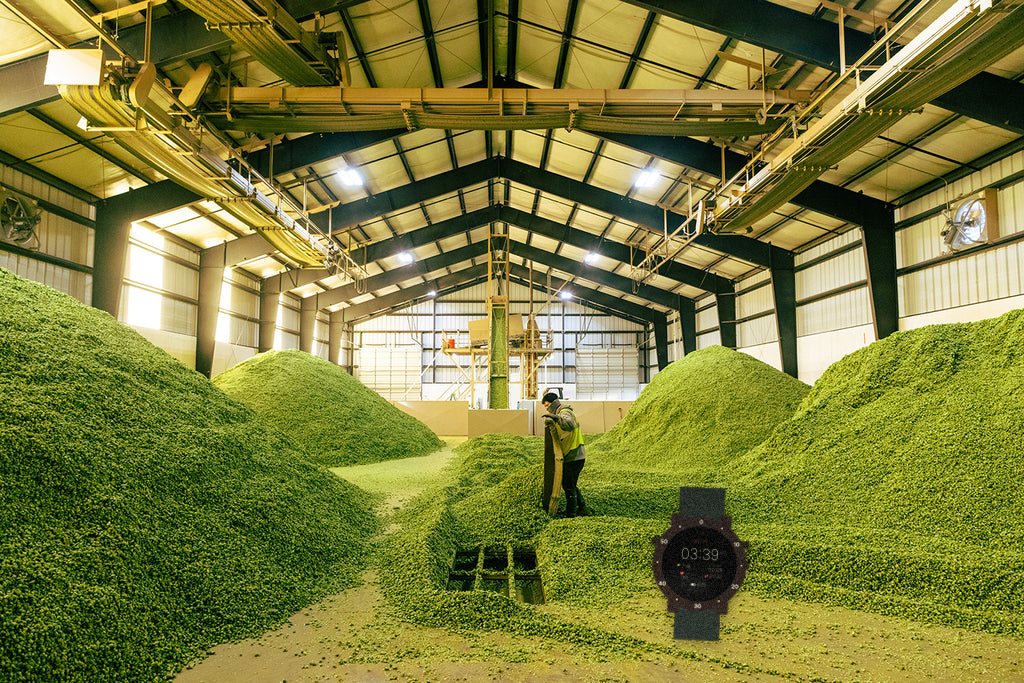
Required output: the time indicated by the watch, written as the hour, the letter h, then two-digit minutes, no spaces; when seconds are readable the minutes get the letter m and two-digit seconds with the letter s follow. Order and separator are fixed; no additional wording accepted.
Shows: 3h39
